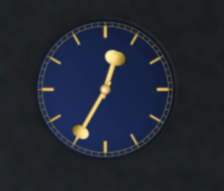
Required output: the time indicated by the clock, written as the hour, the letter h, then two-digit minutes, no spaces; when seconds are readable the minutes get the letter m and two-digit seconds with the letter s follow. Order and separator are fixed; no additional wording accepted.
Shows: 12h35
